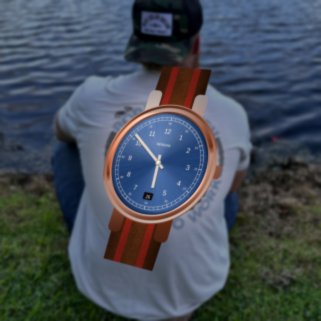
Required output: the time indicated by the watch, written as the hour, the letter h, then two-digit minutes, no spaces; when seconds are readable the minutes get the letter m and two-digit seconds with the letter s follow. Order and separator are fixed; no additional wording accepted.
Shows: 5h51
